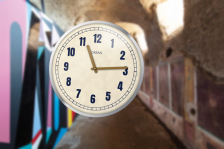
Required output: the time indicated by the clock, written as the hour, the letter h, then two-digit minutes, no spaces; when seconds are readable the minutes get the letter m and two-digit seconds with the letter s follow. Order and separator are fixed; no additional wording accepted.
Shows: 11h14
